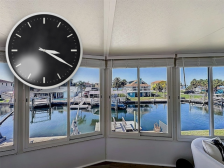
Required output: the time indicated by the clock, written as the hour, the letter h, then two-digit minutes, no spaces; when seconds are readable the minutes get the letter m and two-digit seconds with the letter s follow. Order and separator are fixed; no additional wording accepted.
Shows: 3h20
